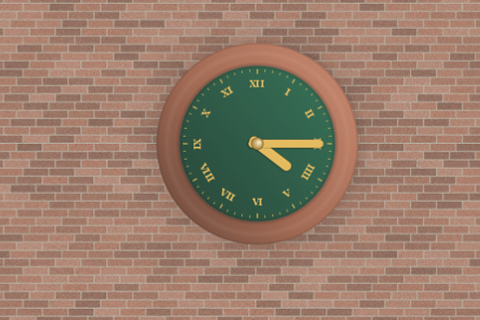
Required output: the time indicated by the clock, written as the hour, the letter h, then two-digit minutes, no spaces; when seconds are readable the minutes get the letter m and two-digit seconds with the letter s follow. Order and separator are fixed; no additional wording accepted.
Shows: 4h15
